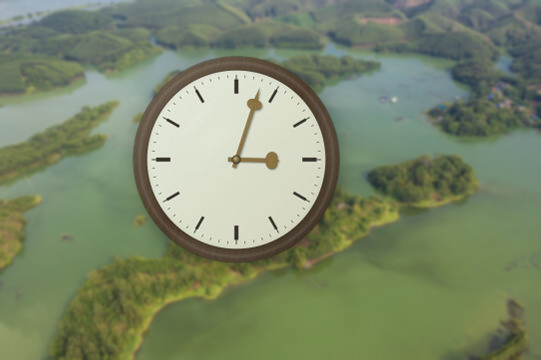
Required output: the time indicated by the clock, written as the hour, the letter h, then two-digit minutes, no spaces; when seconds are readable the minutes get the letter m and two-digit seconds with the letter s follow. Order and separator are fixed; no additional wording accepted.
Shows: 3h03
